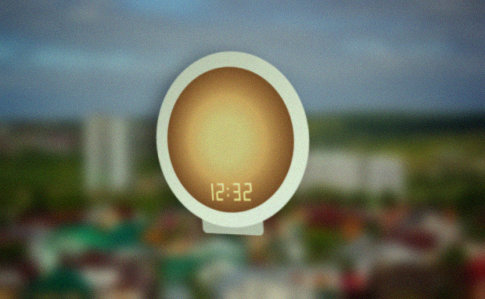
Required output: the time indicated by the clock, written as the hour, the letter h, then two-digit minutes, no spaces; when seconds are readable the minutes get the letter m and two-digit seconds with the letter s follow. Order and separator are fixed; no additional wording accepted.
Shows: 12h32
